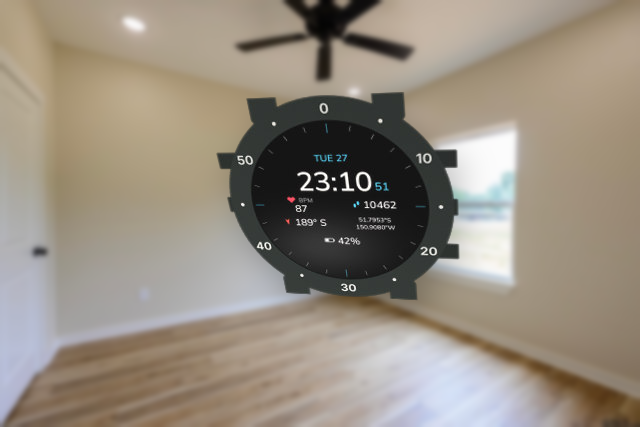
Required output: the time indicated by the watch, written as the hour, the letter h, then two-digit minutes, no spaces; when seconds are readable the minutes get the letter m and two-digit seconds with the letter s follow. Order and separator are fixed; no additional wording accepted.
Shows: 23h10m51s
